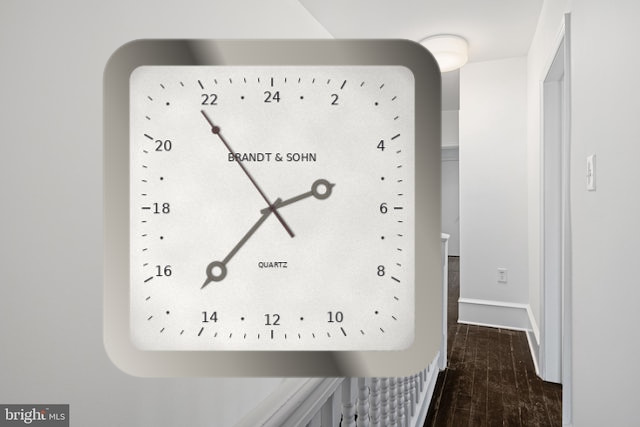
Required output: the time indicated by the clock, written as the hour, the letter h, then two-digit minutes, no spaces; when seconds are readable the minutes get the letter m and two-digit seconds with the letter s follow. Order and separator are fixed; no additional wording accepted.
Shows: 4h36m54s
